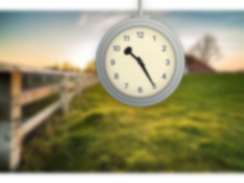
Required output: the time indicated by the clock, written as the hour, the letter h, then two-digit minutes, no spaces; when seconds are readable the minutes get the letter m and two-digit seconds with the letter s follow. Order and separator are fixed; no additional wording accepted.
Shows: 10h25
